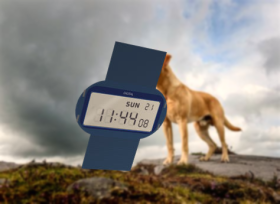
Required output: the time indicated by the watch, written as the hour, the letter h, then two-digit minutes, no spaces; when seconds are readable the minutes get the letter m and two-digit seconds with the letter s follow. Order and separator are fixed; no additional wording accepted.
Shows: 11h44m08s
